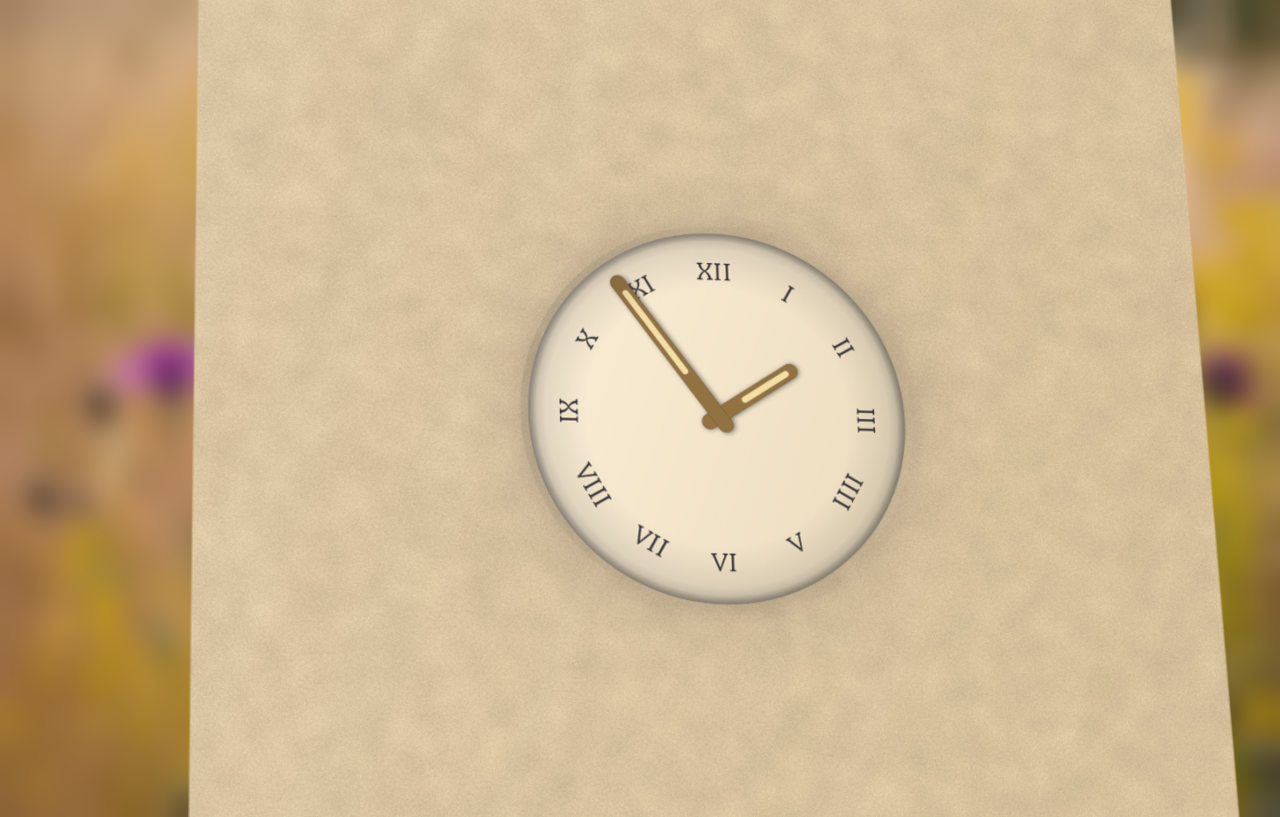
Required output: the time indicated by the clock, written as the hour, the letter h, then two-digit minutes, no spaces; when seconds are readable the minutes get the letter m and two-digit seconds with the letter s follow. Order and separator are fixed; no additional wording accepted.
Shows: 1h54
